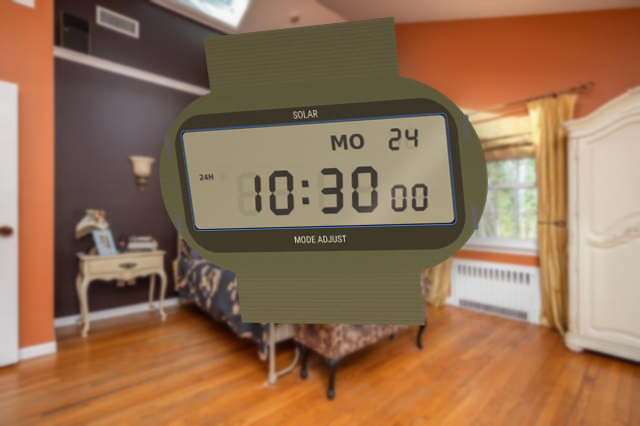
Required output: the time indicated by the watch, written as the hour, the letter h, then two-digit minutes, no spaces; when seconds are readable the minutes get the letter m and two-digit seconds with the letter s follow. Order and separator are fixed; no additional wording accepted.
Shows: 10h30m00s
